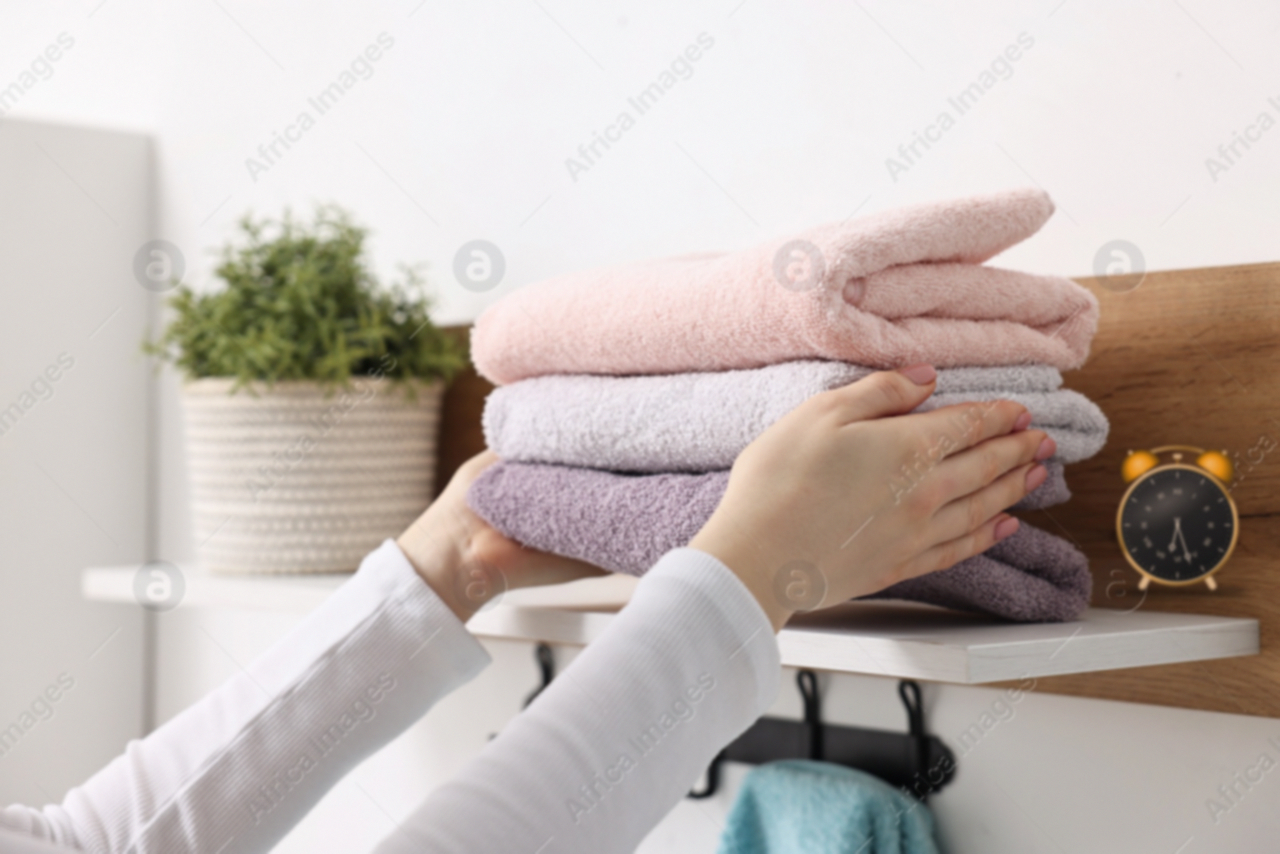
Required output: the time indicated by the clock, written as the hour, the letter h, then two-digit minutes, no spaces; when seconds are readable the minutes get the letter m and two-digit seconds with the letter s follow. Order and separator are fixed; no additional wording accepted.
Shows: 6h27
